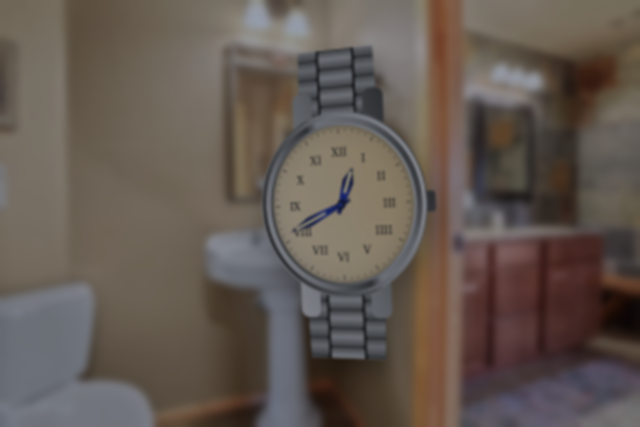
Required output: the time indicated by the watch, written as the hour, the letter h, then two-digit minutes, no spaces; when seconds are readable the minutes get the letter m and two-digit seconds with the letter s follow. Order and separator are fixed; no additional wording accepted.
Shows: 12h41
